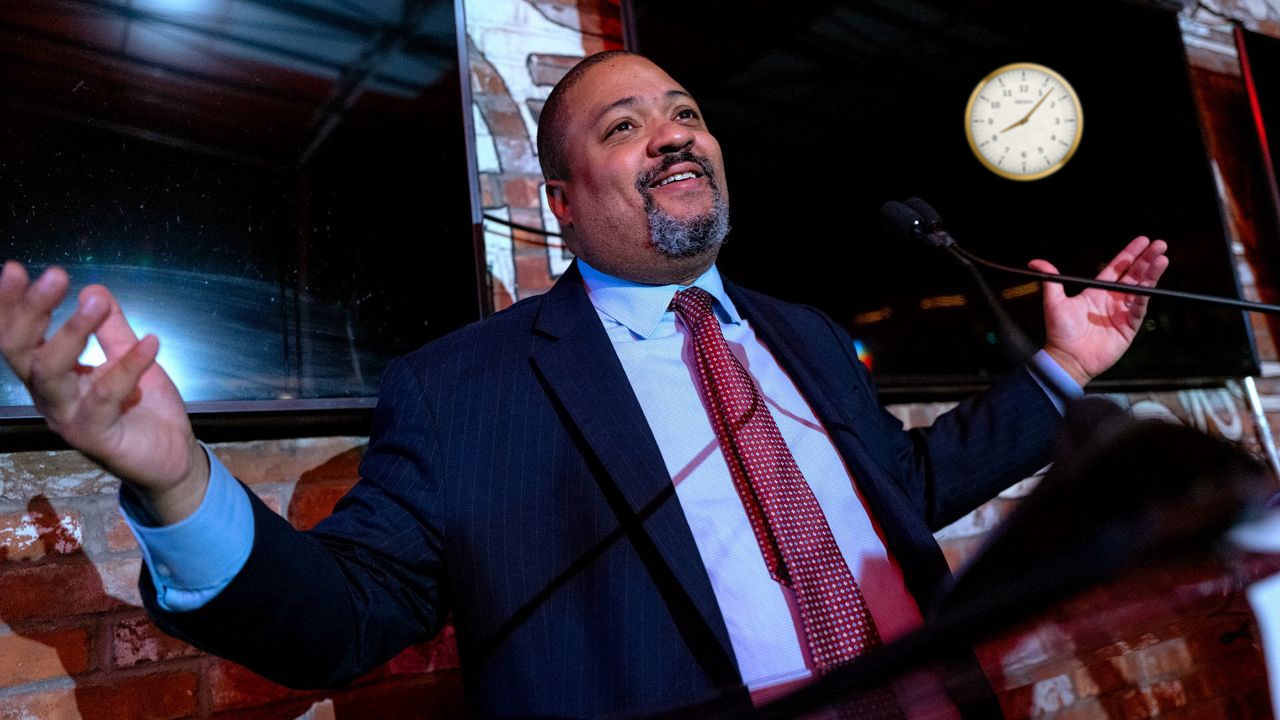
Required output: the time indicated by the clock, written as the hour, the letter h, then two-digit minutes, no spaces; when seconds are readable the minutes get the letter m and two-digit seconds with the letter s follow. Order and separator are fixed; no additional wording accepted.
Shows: 8h07
